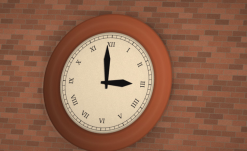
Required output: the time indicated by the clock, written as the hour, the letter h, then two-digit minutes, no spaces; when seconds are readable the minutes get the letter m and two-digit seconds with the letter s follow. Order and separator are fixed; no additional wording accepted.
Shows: 2h59
